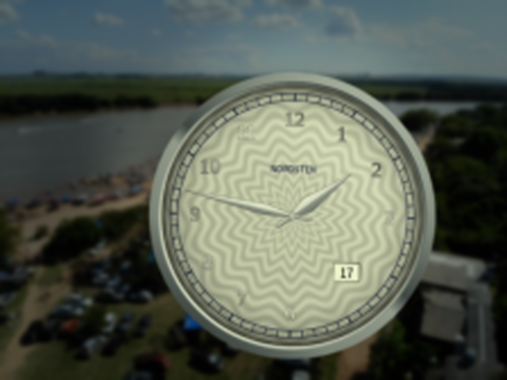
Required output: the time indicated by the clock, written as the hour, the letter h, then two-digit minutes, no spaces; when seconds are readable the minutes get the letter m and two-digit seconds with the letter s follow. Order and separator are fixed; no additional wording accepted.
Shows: 1h47
